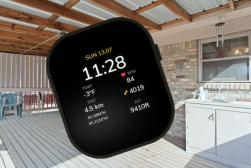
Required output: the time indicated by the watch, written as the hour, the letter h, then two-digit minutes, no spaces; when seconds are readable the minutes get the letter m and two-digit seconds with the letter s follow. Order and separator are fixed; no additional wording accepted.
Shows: 11h28
